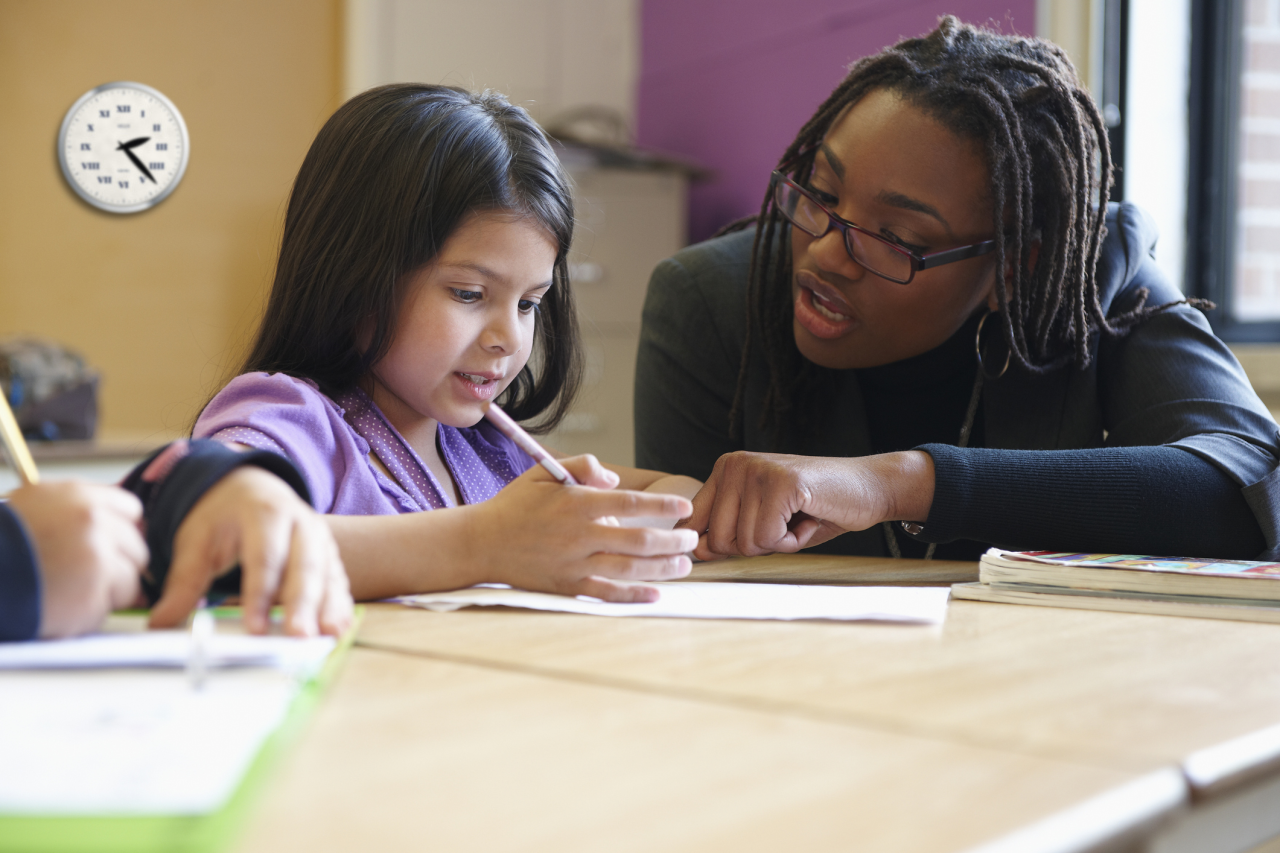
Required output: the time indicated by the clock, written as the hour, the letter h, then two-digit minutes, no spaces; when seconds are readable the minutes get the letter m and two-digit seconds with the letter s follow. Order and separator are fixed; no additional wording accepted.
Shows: 2h23
